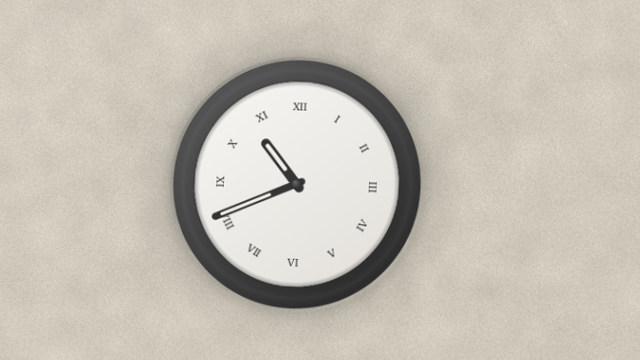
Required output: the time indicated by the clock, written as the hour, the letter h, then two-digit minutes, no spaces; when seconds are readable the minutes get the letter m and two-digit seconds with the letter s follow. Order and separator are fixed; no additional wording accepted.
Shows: 10h41
